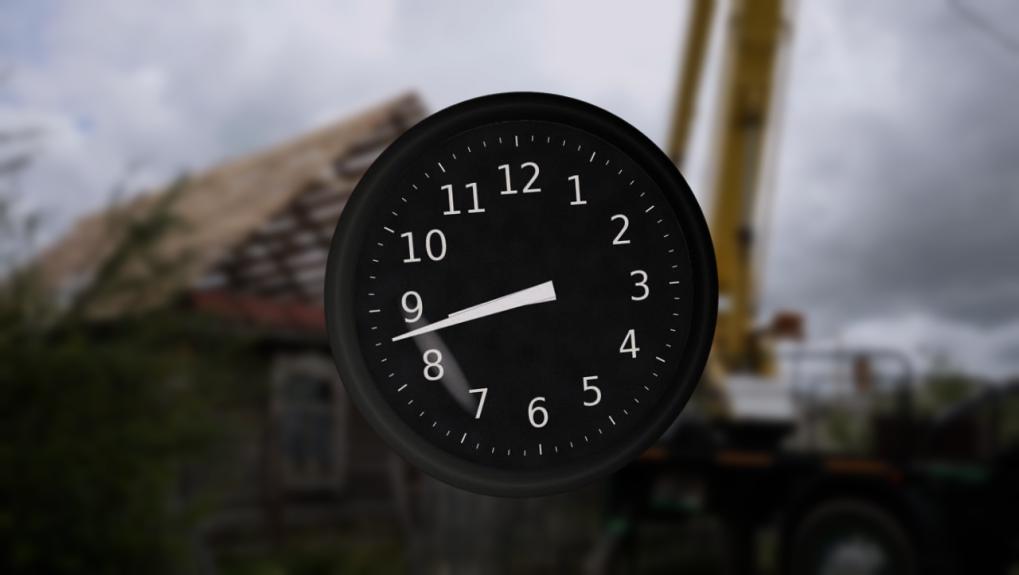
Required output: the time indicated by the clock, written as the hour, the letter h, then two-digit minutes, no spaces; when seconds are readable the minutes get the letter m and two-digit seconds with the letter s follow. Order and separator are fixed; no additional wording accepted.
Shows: 8h43
